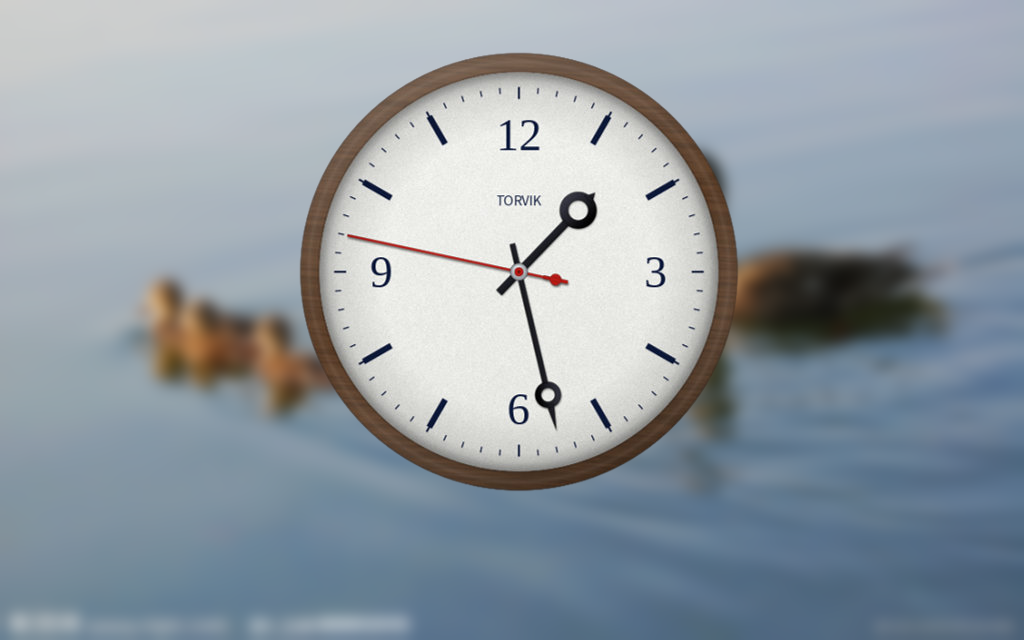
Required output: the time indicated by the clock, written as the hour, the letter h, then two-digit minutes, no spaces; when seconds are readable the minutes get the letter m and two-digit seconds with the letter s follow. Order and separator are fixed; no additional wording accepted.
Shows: 1h27m47s
